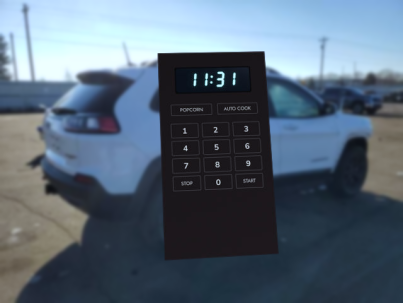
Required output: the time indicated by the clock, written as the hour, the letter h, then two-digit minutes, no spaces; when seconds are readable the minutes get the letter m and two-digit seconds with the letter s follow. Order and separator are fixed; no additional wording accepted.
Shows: 11h31
